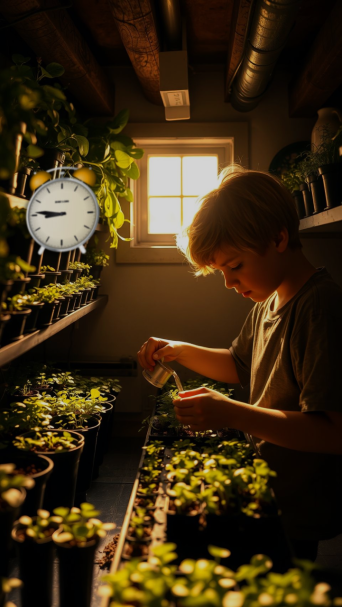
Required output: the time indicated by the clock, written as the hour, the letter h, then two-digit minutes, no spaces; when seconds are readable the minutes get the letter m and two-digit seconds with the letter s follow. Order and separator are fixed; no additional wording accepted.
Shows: 8h46
